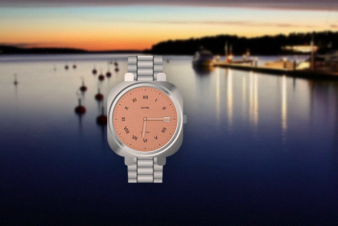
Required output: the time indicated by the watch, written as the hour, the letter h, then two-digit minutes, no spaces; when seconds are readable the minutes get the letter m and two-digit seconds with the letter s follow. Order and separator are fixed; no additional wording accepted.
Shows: 6h15
